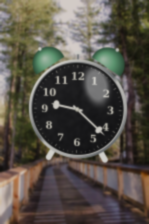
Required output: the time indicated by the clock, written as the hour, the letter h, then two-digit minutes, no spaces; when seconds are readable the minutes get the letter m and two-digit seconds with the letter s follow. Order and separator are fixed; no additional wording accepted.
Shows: 9h22
